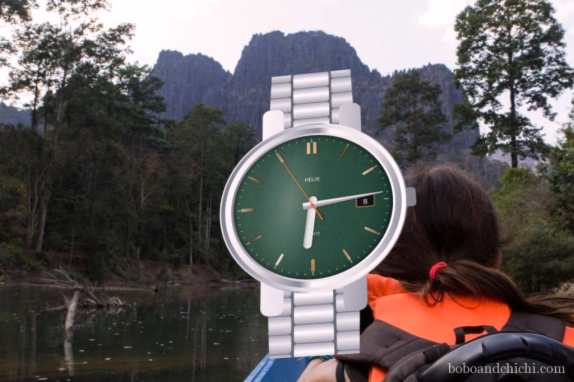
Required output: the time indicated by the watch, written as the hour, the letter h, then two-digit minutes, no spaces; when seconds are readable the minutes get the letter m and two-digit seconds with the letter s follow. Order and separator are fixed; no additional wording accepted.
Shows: 6h13m55s
